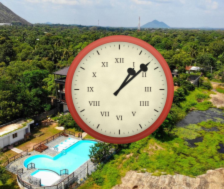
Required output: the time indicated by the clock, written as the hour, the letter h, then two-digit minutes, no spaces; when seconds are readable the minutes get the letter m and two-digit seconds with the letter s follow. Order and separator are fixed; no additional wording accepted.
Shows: 1h08
